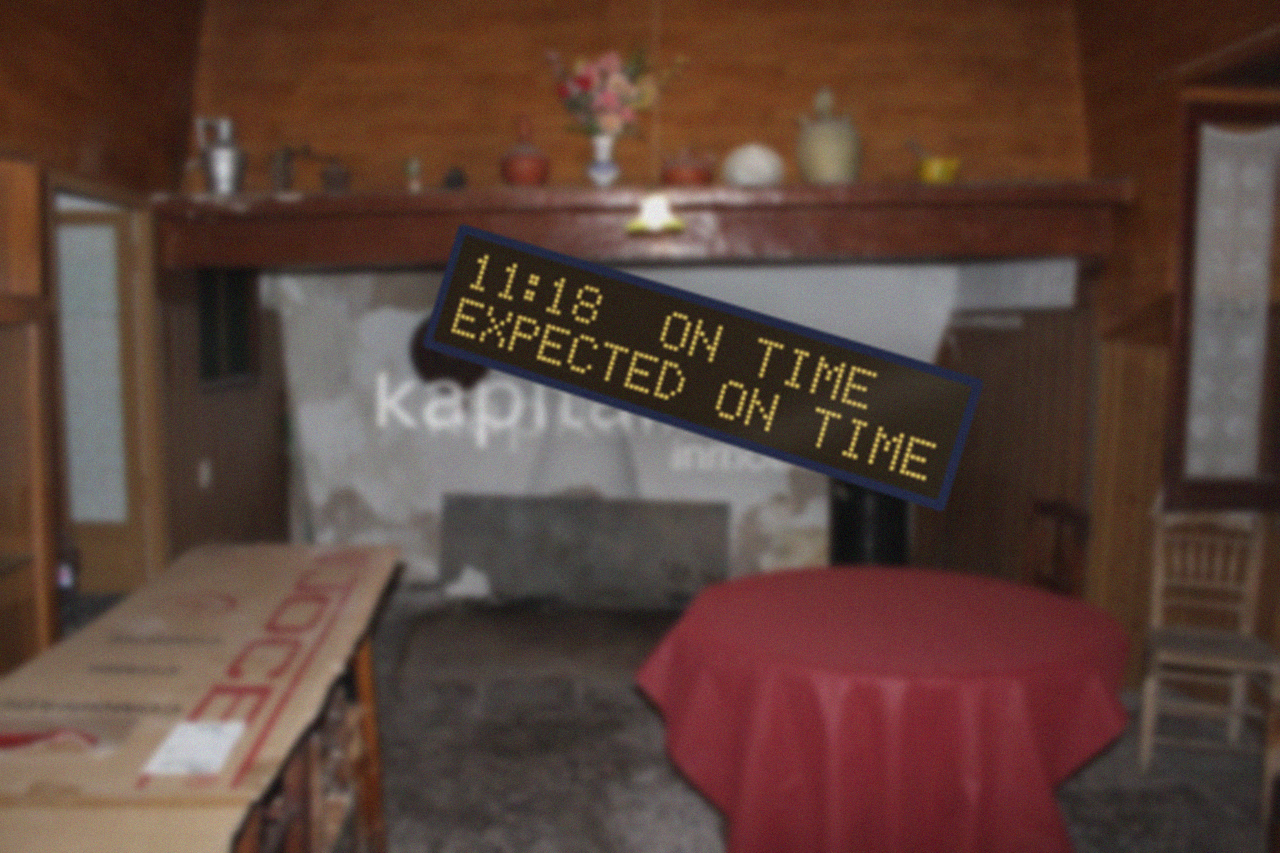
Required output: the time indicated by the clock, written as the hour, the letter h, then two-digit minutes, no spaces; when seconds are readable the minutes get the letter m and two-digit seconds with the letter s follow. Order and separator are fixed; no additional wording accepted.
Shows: 11h18
